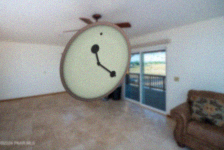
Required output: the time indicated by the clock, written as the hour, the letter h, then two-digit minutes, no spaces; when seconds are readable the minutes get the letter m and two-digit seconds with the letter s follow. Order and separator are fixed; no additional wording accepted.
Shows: 11h21
